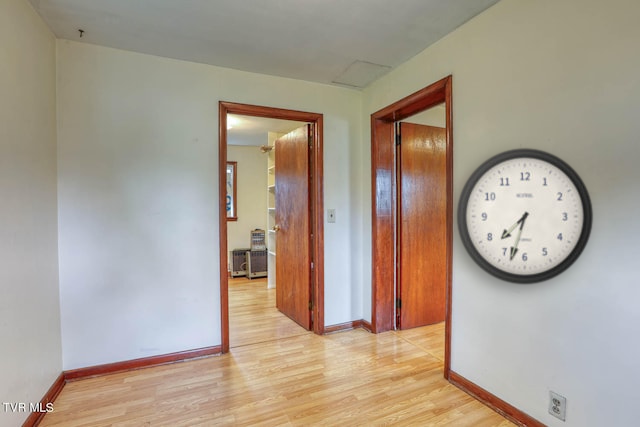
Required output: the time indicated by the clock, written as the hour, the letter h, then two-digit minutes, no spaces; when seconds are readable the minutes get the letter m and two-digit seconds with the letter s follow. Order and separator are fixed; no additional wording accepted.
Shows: 7h33
